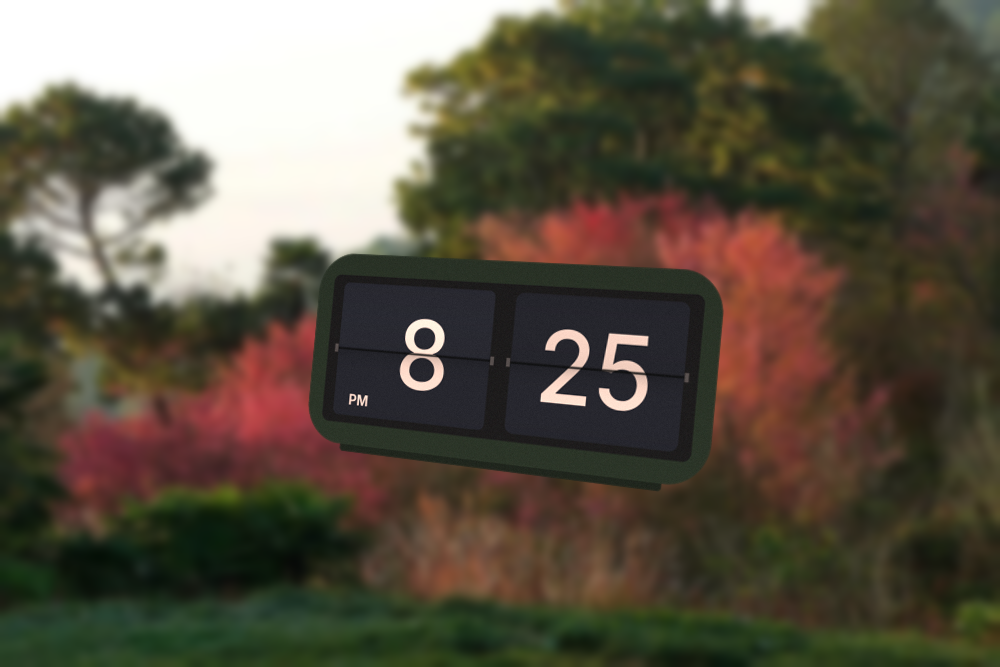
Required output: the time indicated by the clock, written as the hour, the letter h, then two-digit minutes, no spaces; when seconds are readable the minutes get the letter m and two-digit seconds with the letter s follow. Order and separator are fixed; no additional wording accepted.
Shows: 8h25
